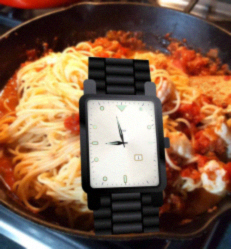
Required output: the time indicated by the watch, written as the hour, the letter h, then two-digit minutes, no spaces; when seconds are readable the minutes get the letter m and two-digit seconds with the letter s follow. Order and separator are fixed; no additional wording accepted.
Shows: 8h58
